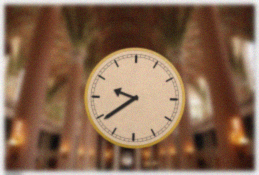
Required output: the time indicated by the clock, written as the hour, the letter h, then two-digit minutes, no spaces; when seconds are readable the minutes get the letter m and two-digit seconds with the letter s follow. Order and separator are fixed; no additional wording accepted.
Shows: 9h39
